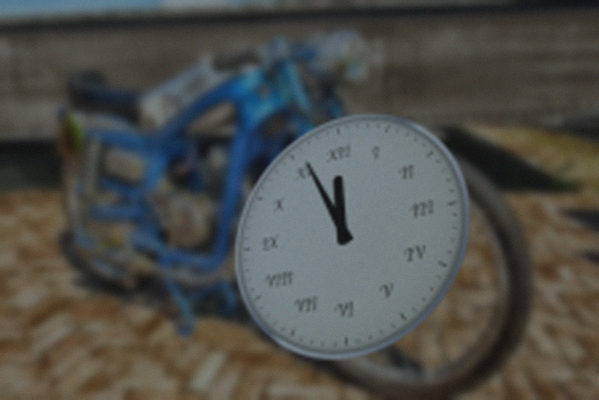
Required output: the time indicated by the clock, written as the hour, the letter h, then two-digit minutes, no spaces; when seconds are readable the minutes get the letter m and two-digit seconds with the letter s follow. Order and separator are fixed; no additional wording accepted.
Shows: 11h56
